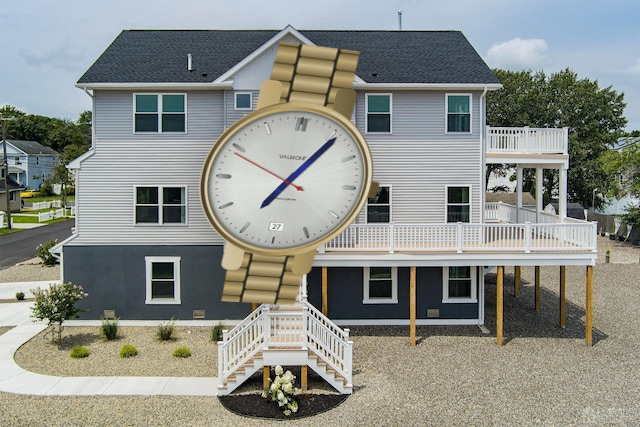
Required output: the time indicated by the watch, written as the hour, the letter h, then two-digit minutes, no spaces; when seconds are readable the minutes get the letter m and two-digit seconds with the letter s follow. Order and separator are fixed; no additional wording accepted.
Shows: 7h05m49s
